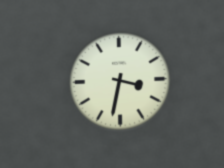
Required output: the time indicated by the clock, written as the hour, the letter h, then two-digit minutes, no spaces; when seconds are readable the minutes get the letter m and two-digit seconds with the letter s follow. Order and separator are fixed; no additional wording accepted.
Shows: 3h32
